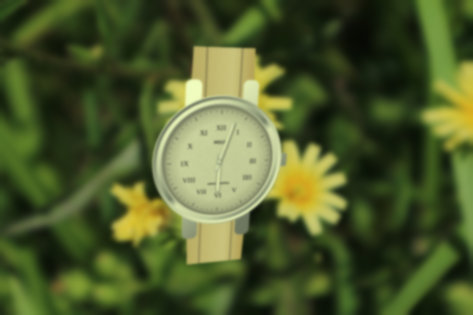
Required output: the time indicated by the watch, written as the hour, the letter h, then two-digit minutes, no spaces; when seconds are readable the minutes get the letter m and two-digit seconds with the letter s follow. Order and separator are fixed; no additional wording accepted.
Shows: 6h03
